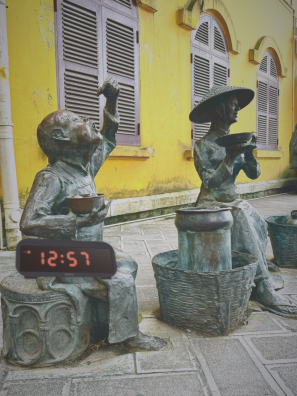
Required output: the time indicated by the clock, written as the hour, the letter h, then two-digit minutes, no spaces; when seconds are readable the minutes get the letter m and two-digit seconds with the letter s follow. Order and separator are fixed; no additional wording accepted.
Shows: 12h57
